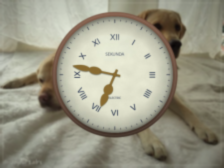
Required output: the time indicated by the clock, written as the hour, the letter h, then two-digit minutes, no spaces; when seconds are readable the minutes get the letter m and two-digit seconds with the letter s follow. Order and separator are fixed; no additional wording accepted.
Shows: 6h47
